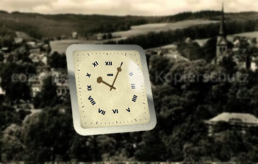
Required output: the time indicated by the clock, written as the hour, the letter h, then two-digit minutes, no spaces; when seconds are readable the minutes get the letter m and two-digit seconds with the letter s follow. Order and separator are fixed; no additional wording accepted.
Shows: 10h05
